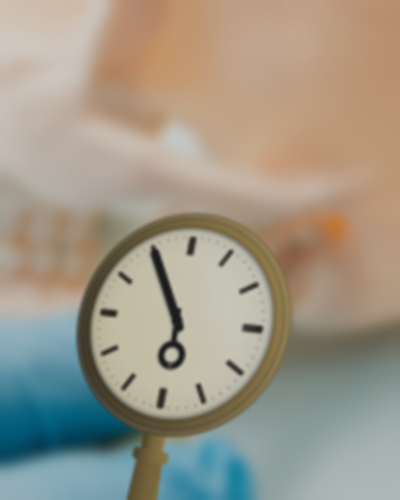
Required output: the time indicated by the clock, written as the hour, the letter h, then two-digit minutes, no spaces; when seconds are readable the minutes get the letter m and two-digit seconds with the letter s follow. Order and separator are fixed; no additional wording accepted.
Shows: 5h55
